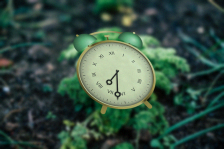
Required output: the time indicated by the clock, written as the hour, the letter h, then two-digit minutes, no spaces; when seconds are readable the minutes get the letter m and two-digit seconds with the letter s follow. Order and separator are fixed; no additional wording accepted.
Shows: 7h32
